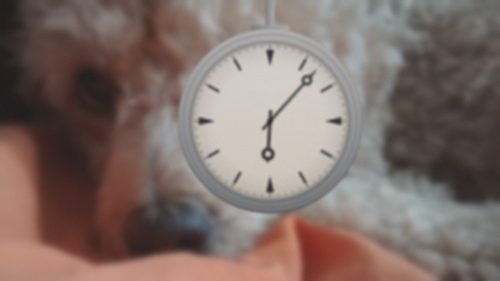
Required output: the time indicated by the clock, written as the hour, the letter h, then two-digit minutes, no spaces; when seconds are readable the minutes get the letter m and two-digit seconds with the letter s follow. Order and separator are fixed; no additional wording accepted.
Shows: 6h07
